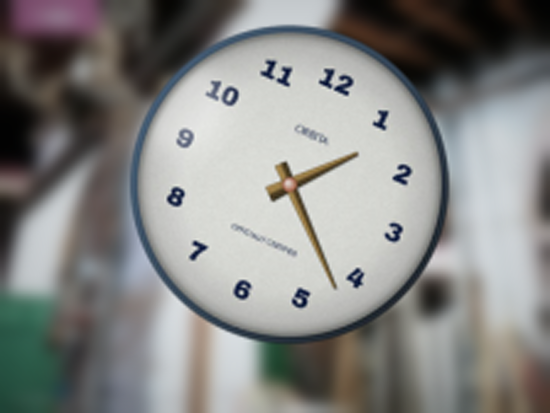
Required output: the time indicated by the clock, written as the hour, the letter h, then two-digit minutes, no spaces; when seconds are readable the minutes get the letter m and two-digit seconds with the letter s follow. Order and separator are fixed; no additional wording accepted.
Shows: 1h22
